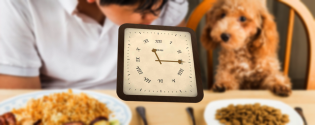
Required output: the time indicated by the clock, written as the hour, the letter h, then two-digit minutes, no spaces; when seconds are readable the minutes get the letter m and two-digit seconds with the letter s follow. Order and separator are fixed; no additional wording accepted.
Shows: 11h15
